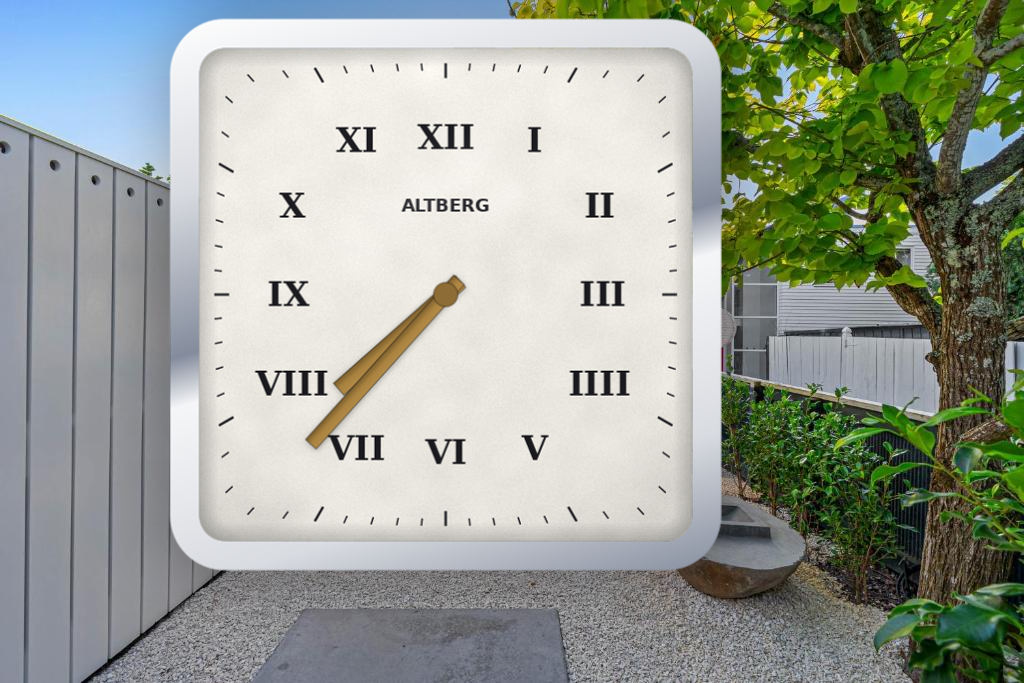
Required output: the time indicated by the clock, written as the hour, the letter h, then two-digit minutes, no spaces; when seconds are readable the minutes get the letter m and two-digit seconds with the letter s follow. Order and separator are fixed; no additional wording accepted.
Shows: 7h37
